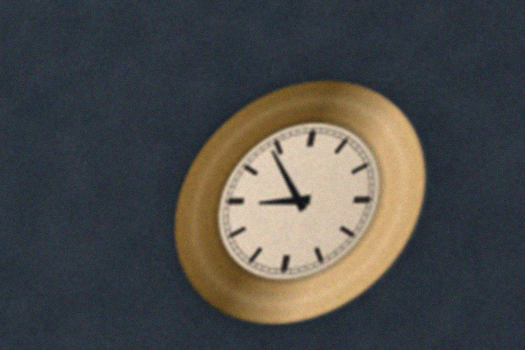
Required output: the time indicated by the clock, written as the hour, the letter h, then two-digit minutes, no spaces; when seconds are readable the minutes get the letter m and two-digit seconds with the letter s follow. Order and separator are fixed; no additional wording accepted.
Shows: 8h54
